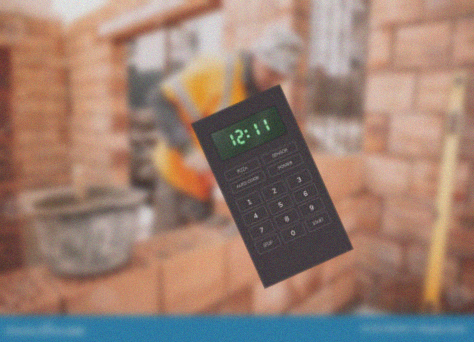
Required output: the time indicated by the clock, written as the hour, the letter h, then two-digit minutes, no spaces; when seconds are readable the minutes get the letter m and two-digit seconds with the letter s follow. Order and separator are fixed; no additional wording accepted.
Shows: 12h11
